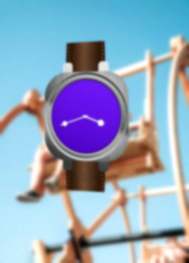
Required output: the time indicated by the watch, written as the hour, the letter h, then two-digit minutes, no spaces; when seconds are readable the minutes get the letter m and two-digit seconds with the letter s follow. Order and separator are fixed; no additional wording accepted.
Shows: 3h42
